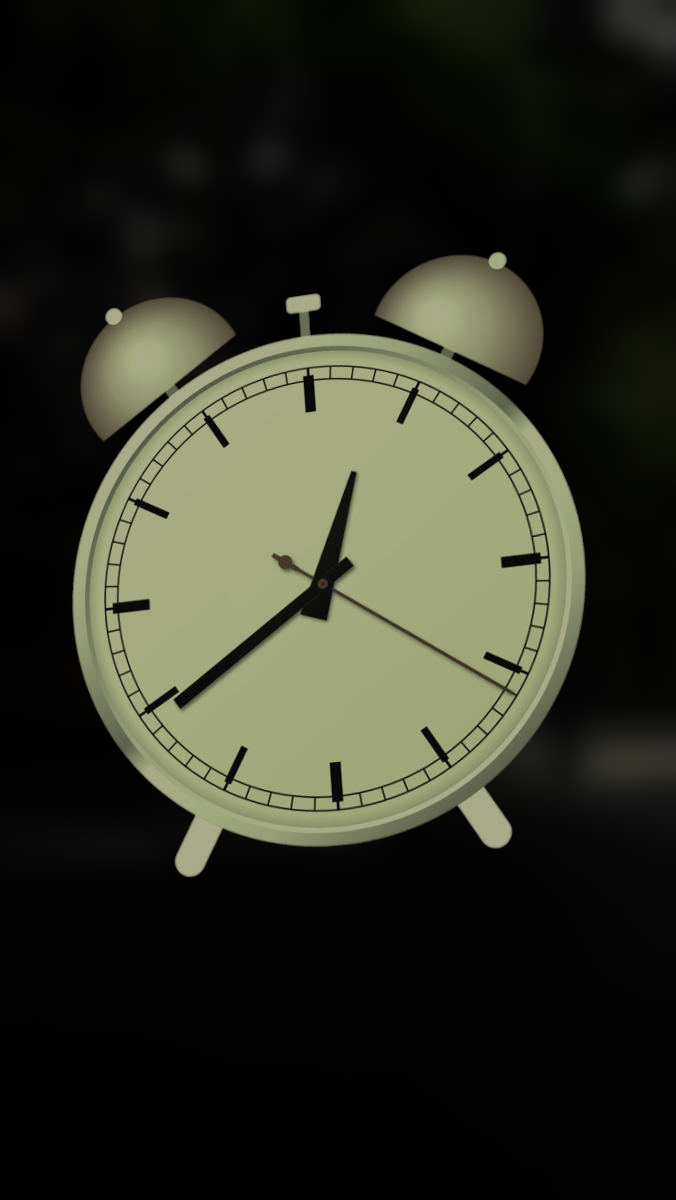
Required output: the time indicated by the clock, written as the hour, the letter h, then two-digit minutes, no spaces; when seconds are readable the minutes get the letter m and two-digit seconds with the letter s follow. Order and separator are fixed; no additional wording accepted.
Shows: 12h39m21s
